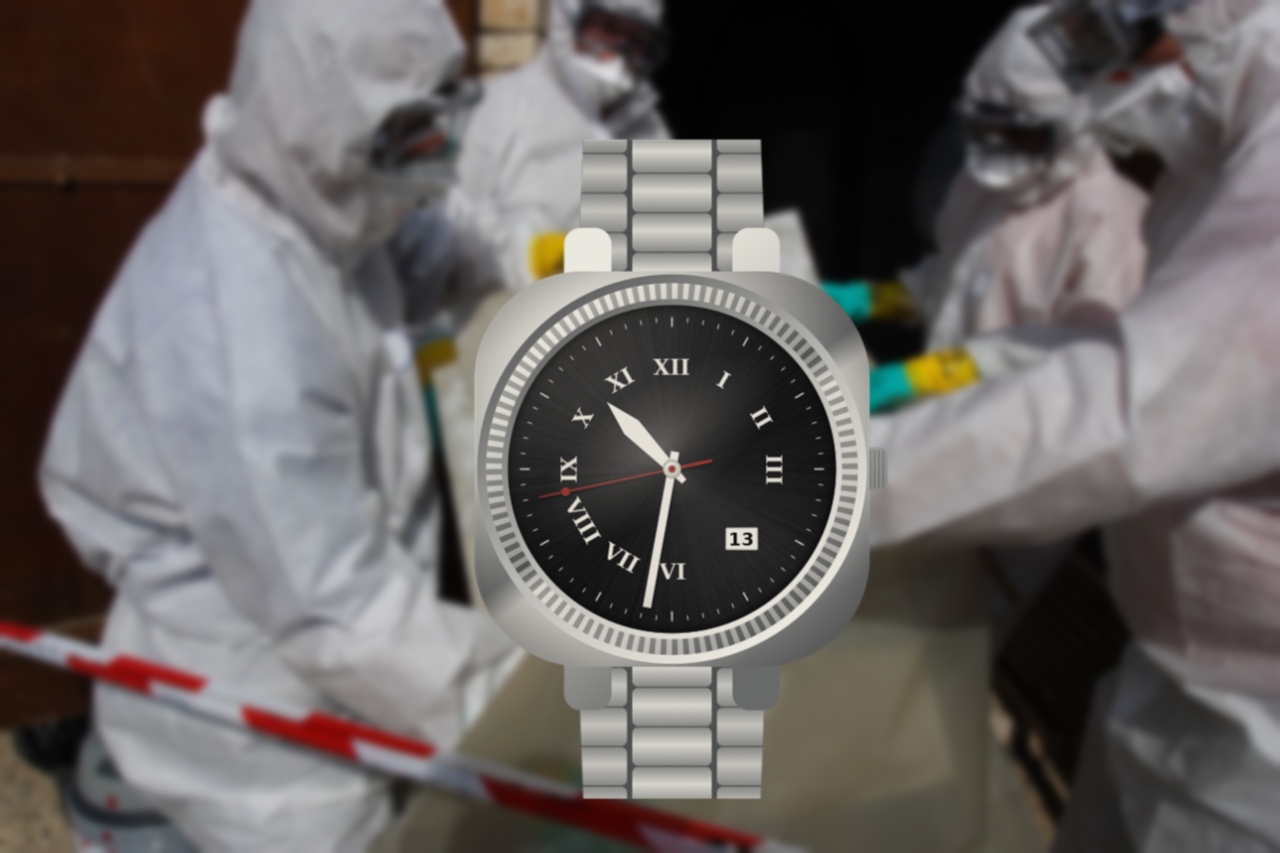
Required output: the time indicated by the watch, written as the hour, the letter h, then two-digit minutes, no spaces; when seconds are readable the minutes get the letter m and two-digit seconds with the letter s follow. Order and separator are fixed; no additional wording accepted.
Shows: 10h31m43s
